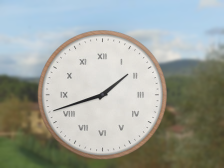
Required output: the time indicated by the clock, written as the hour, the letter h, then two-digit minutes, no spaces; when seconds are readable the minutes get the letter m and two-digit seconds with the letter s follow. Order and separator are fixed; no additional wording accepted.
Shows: 1h42
